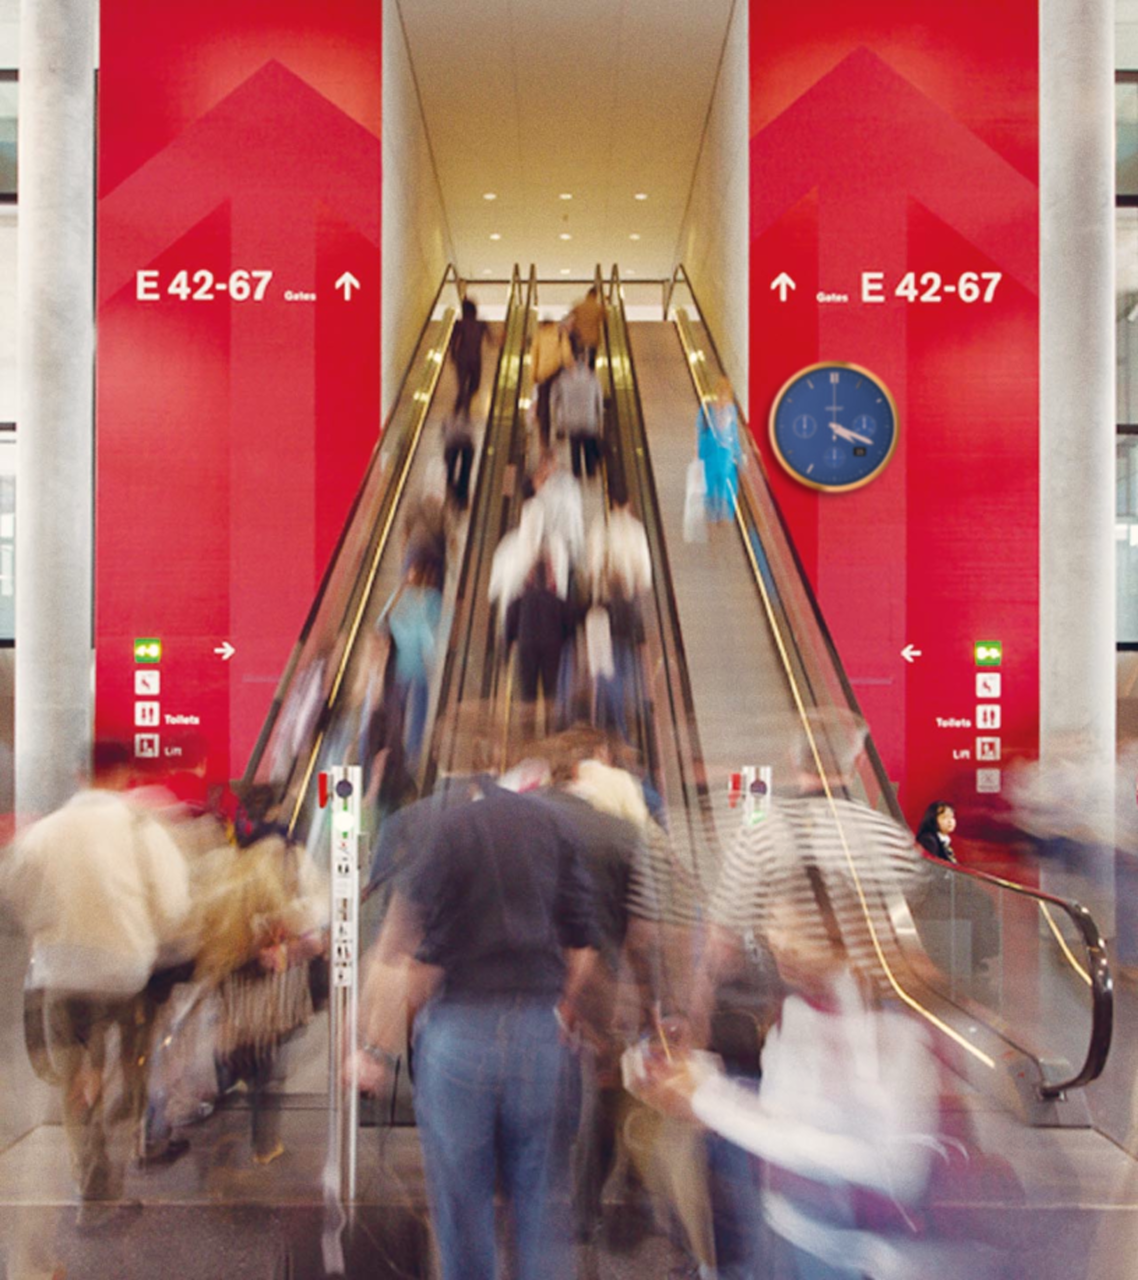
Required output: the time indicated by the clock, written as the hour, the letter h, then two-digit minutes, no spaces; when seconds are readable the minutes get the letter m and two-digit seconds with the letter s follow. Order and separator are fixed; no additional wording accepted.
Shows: 4h19
